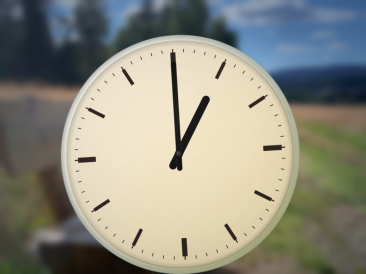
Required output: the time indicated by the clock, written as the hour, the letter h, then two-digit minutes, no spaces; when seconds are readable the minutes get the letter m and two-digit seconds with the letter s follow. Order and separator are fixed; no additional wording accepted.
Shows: 1h00
